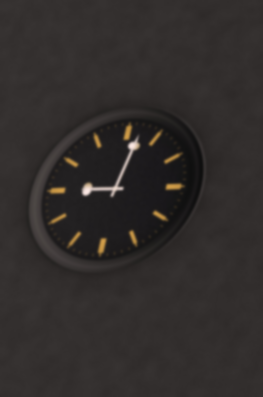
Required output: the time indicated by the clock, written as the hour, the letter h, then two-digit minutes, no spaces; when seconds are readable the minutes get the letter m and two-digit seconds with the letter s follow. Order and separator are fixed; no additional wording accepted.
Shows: 9h02
